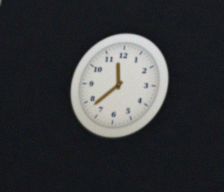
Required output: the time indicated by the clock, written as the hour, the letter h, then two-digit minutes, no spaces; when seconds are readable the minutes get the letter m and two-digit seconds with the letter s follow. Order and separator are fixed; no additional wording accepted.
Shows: 11h38
